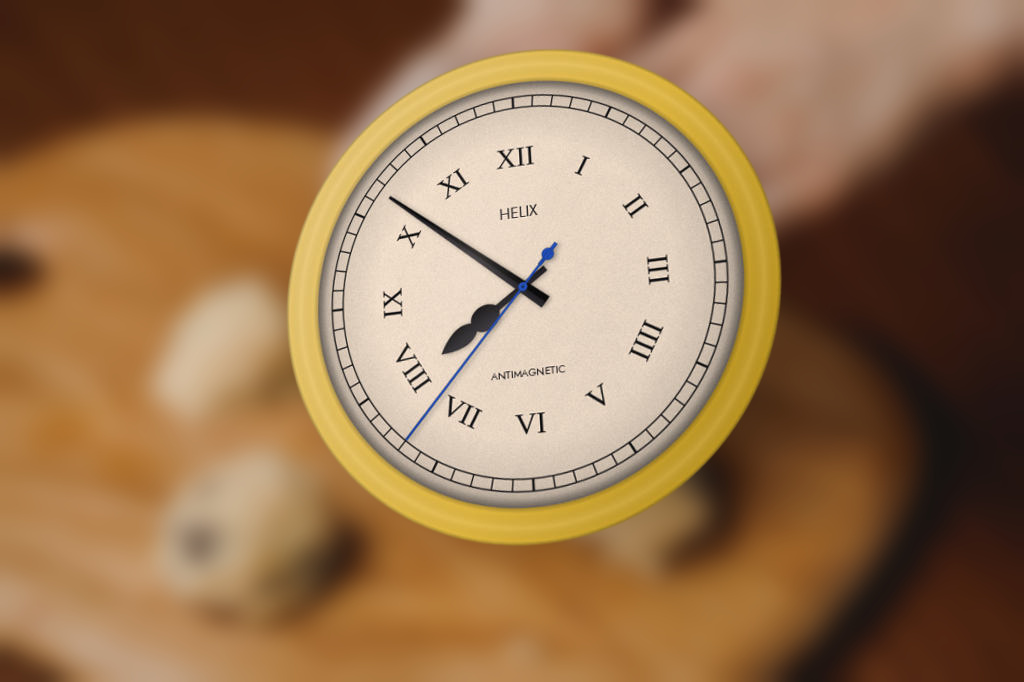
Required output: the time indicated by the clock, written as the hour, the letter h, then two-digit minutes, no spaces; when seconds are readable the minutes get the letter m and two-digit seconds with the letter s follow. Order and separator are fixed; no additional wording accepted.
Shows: 7h51m37s
